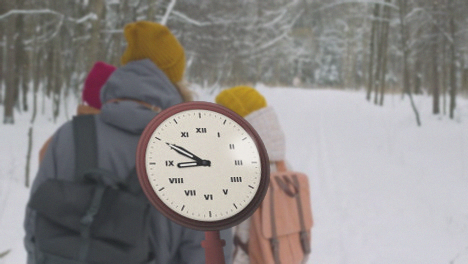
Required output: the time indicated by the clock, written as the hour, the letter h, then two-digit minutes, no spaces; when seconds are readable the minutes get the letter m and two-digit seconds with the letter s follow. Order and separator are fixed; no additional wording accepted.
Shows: 8h50
